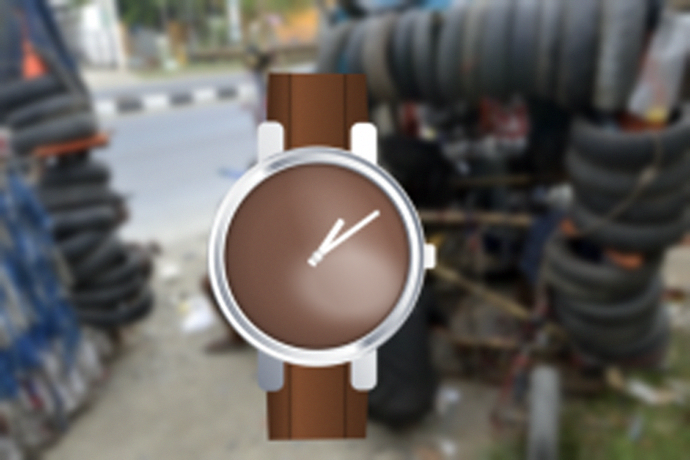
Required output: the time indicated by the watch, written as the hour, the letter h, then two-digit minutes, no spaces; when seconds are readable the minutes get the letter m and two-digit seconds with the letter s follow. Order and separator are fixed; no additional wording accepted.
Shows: 1h09
